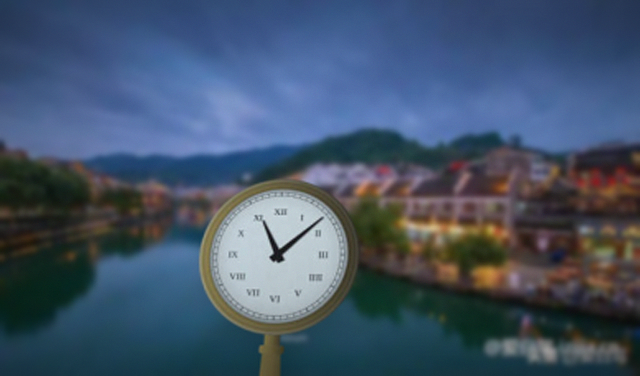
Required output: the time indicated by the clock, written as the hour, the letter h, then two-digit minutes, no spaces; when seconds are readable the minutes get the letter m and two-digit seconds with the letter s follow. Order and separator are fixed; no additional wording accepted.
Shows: 11h08
